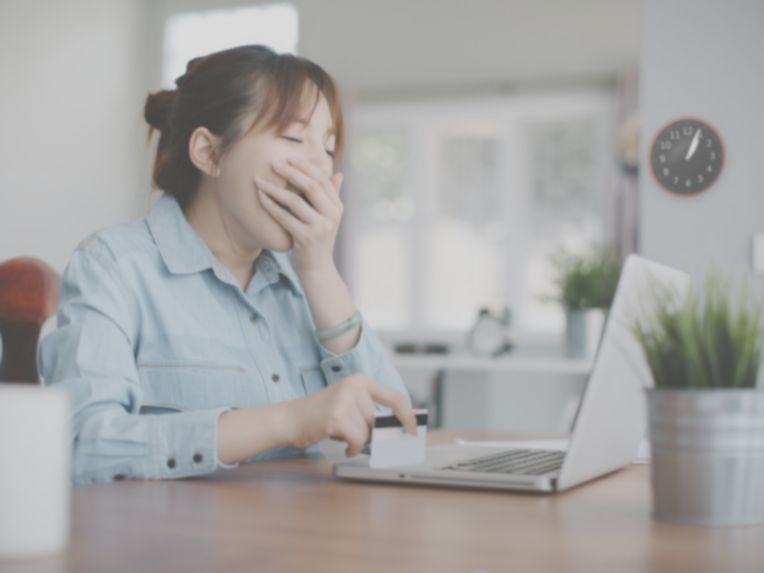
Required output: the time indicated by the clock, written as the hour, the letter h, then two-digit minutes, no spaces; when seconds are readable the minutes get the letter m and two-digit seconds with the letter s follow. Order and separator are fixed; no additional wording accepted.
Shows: 1h04
